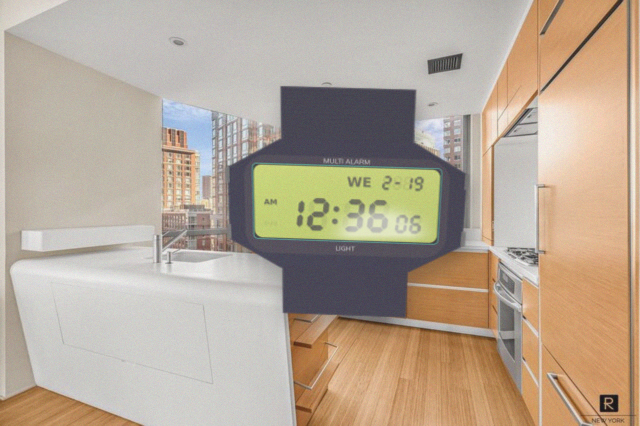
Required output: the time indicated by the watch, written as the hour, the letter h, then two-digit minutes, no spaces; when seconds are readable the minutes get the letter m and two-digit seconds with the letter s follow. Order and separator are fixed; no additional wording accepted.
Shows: 12h36m06s
